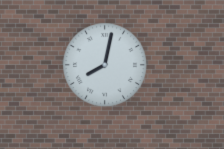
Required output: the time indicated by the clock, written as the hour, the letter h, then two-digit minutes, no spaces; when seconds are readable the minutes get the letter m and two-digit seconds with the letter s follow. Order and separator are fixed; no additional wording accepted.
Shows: 8h02
